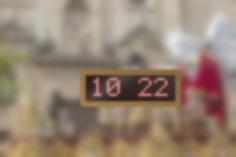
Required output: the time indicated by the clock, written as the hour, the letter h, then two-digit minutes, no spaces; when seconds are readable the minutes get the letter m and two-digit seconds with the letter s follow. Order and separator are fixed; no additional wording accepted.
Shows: 10h22
